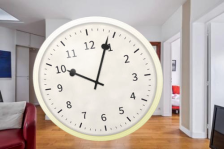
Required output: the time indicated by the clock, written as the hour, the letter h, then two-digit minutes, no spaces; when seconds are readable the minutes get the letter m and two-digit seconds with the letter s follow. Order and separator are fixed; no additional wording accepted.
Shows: 10h04
